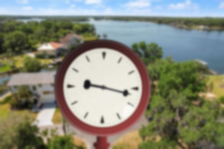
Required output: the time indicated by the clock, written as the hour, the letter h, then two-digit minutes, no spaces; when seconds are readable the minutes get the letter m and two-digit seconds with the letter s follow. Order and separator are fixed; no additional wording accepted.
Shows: 9h17
